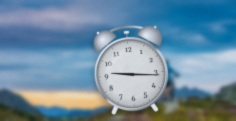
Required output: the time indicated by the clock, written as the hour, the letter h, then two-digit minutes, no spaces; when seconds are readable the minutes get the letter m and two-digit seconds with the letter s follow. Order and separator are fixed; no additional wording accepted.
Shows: 9h16
